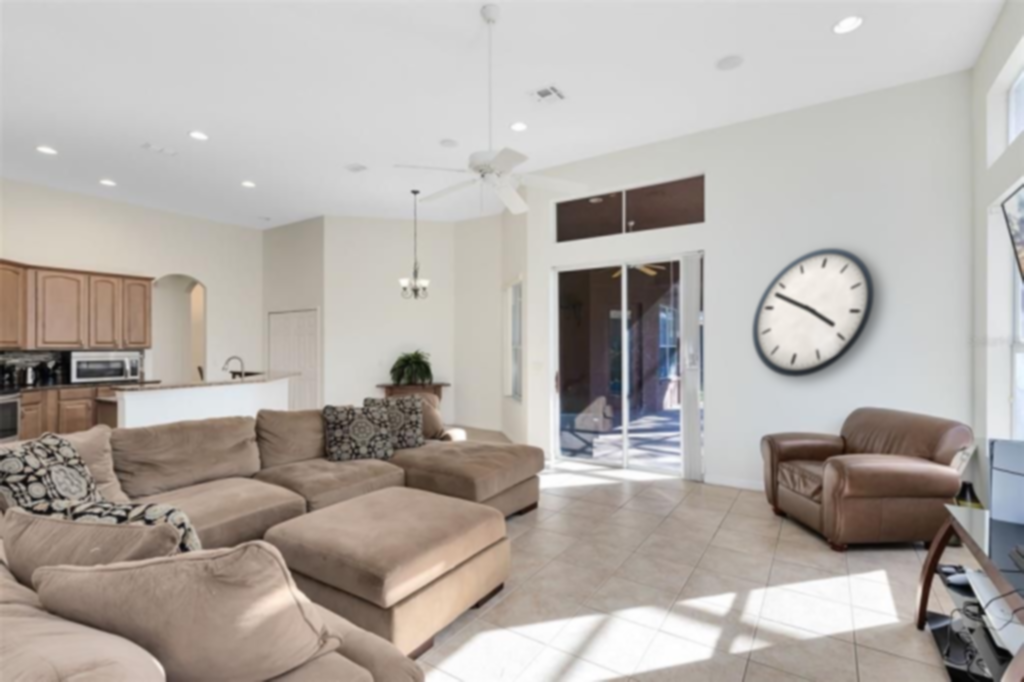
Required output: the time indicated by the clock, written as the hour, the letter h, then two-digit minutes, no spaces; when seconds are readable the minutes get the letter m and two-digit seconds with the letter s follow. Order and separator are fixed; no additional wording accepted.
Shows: 3h48
